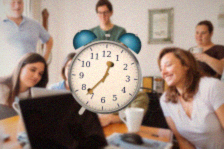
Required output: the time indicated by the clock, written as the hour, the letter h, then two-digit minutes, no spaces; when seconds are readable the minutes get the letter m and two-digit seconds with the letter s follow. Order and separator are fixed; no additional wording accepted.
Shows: 12h37
